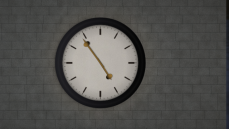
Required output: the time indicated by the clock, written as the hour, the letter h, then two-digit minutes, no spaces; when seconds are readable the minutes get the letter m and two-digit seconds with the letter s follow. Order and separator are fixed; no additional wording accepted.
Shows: 4h54
